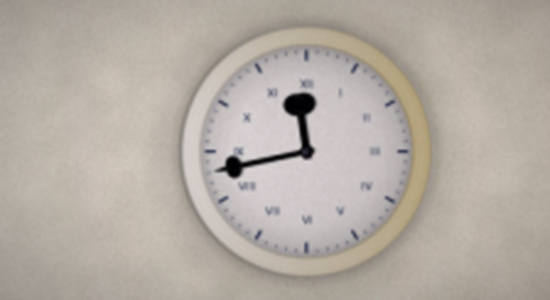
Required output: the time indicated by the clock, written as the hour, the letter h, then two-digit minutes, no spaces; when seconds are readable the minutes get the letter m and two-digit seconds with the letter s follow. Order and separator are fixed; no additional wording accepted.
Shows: 11h43
